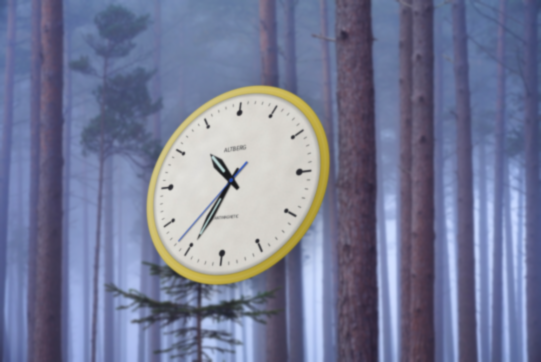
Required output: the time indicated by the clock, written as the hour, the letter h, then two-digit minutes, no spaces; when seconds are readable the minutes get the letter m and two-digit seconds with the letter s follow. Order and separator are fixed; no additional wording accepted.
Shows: 10h34m37s
